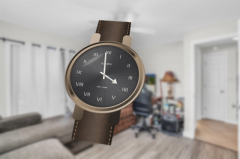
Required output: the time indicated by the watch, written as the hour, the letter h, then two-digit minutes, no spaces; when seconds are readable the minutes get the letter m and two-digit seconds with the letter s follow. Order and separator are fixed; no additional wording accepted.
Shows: 3h59
